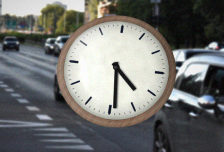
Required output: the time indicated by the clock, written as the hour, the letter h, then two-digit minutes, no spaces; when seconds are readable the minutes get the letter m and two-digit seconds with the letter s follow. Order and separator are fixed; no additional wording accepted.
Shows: 4h29
